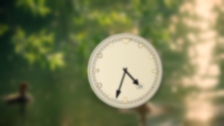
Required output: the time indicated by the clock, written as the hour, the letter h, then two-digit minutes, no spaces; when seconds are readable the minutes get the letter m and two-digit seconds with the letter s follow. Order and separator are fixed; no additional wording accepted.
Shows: 4h33
